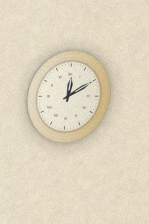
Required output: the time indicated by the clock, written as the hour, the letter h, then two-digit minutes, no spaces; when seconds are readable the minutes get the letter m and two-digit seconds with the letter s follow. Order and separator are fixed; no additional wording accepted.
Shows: 12h10
